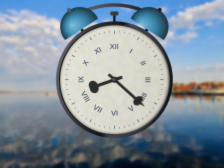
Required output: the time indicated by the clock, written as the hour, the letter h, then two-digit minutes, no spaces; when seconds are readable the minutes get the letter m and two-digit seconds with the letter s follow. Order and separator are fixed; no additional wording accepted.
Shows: 8h22
